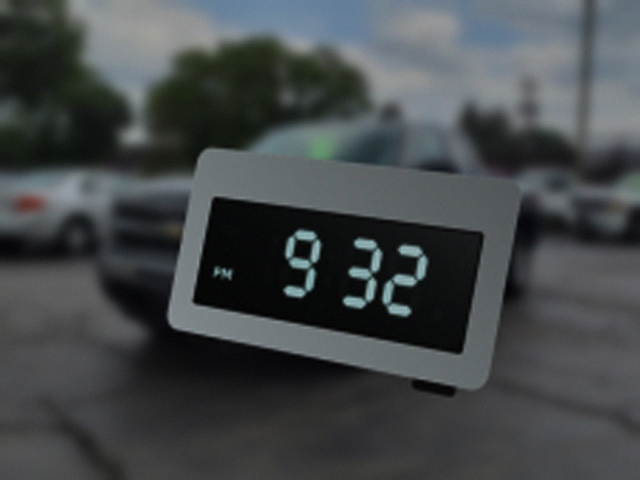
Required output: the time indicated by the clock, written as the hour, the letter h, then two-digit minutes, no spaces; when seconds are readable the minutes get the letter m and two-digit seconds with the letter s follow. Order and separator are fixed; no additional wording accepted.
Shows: 9h32
